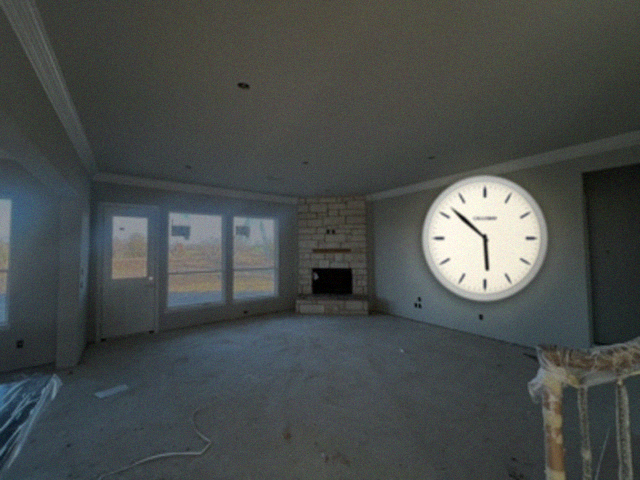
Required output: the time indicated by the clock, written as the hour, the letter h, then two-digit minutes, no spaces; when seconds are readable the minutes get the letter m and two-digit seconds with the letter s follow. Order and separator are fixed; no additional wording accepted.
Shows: 5h52
